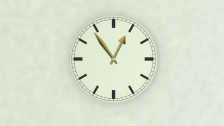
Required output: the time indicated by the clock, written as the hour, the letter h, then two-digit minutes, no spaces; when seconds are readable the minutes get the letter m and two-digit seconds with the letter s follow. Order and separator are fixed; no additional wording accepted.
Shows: 12h54
